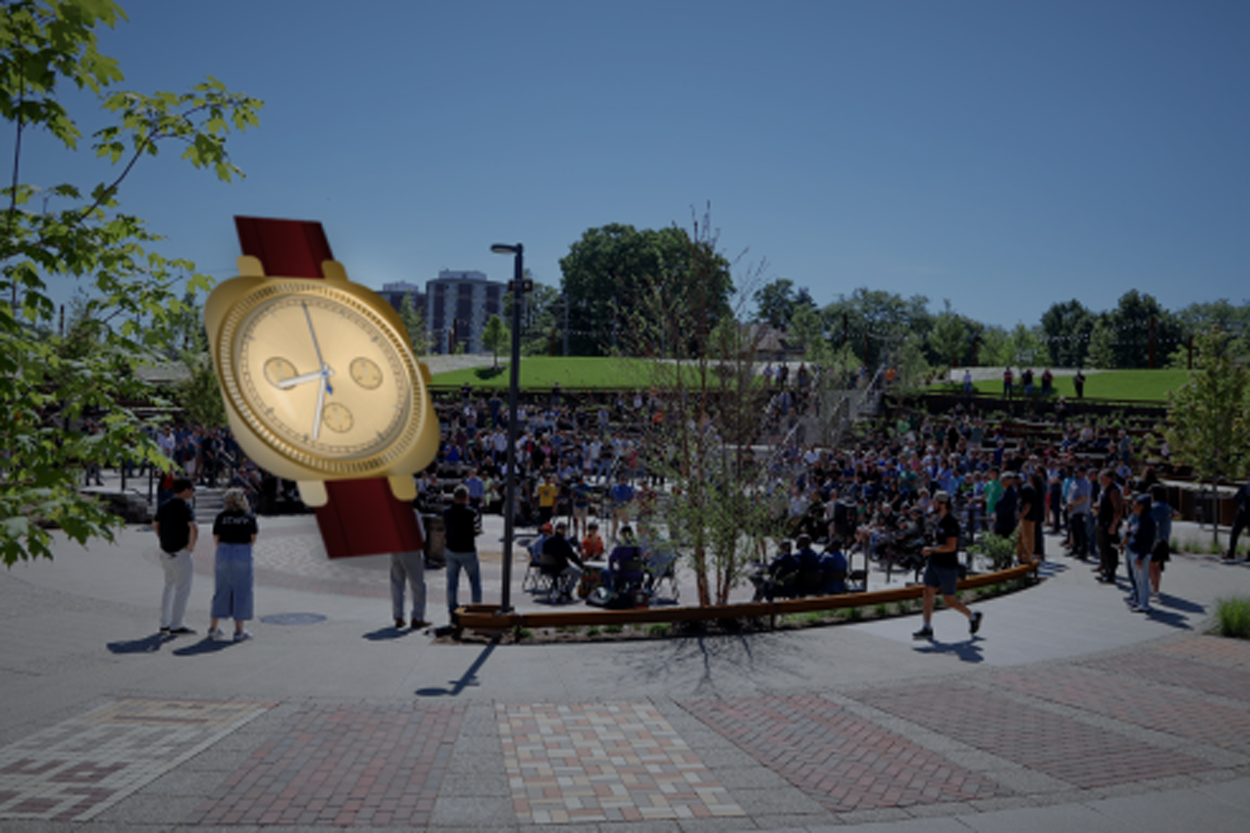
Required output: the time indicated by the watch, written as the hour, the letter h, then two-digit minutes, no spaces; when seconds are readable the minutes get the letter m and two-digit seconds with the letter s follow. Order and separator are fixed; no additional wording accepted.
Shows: 8h34
